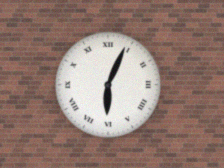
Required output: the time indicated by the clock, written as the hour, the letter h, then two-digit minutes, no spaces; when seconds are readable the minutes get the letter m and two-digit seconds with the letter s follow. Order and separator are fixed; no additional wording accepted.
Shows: 6h04
